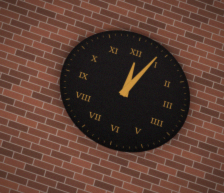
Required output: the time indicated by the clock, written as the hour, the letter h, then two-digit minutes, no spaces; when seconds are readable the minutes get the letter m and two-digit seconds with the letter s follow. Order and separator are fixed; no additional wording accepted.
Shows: 12h04
